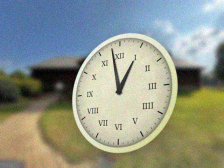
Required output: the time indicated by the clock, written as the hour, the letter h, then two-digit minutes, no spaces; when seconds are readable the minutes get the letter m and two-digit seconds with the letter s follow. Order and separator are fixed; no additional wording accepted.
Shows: 12h58
